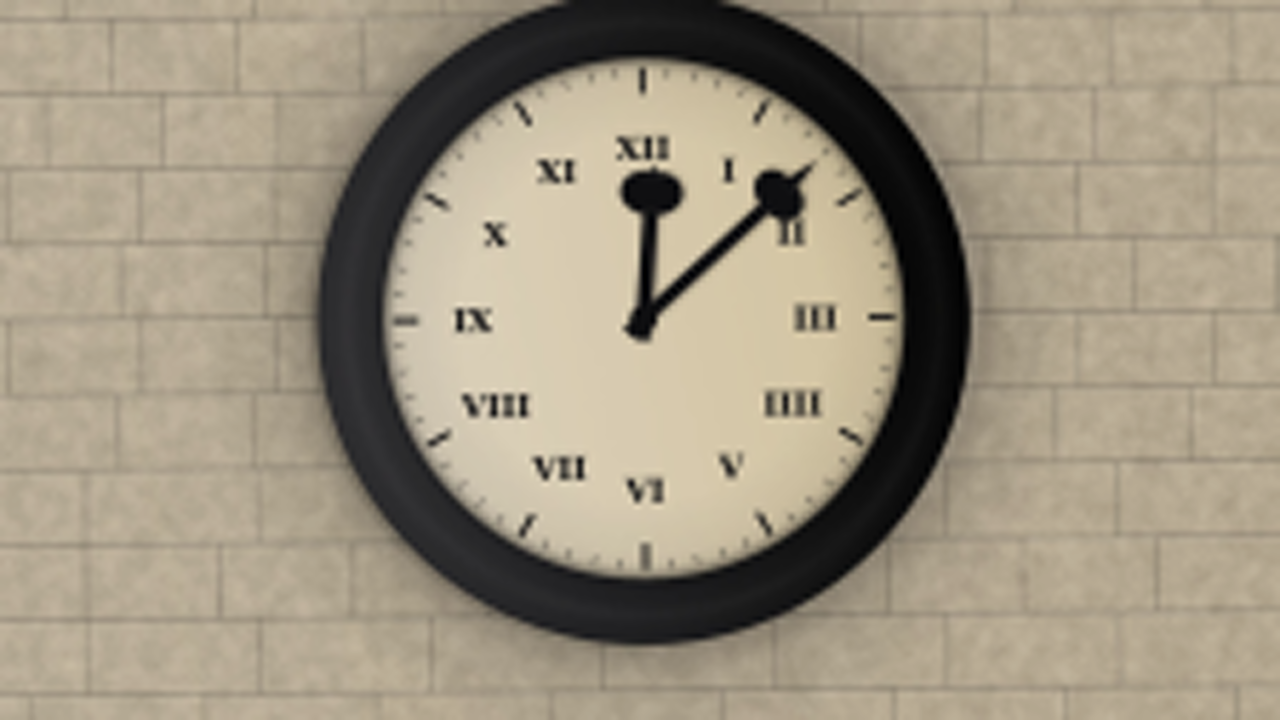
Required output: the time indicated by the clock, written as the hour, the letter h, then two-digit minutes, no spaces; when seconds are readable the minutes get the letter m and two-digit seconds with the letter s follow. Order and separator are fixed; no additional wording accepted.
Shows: 12h08
